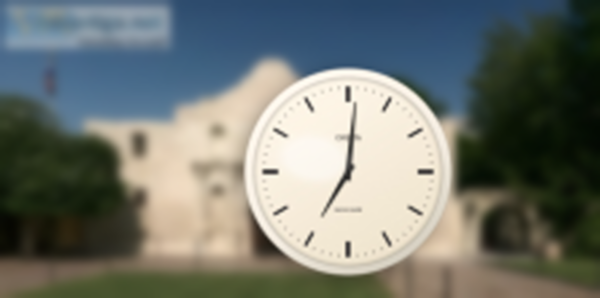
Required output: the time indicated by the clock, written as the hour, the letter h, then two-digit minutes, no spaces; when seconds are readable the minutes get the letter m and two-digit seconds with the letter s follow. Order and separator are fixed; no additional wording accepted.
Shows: 7h01
